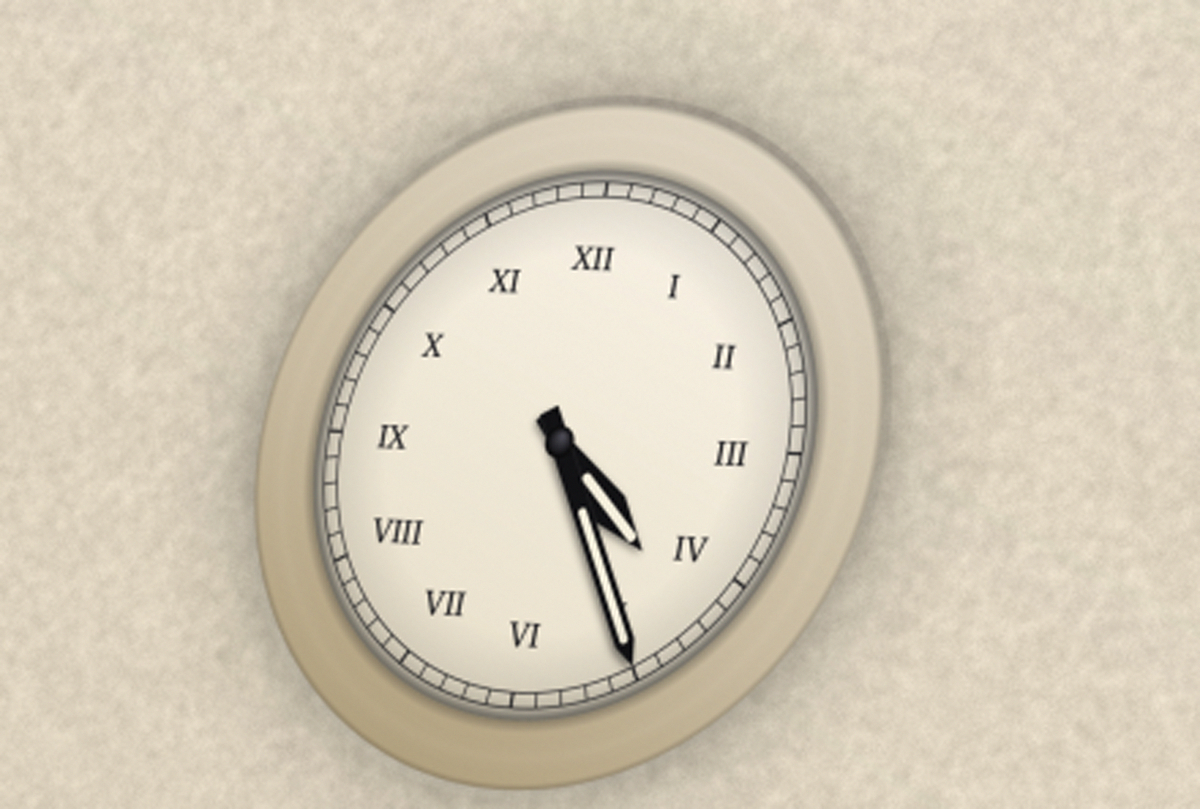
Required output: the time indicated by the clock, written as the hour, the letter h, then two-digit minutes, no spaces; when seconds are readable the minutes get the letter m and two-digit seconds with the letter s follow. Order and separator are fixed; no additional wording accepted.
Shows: 4h25
